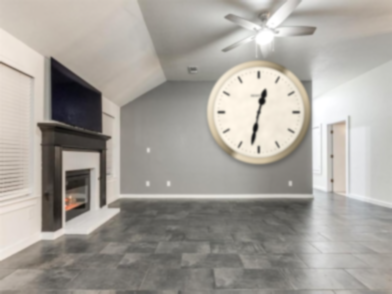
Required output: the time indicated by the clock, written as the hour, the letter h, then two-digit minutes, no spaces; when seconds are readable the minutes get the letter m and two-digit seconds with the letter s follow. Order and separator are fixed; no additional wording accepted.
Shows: 12h32
